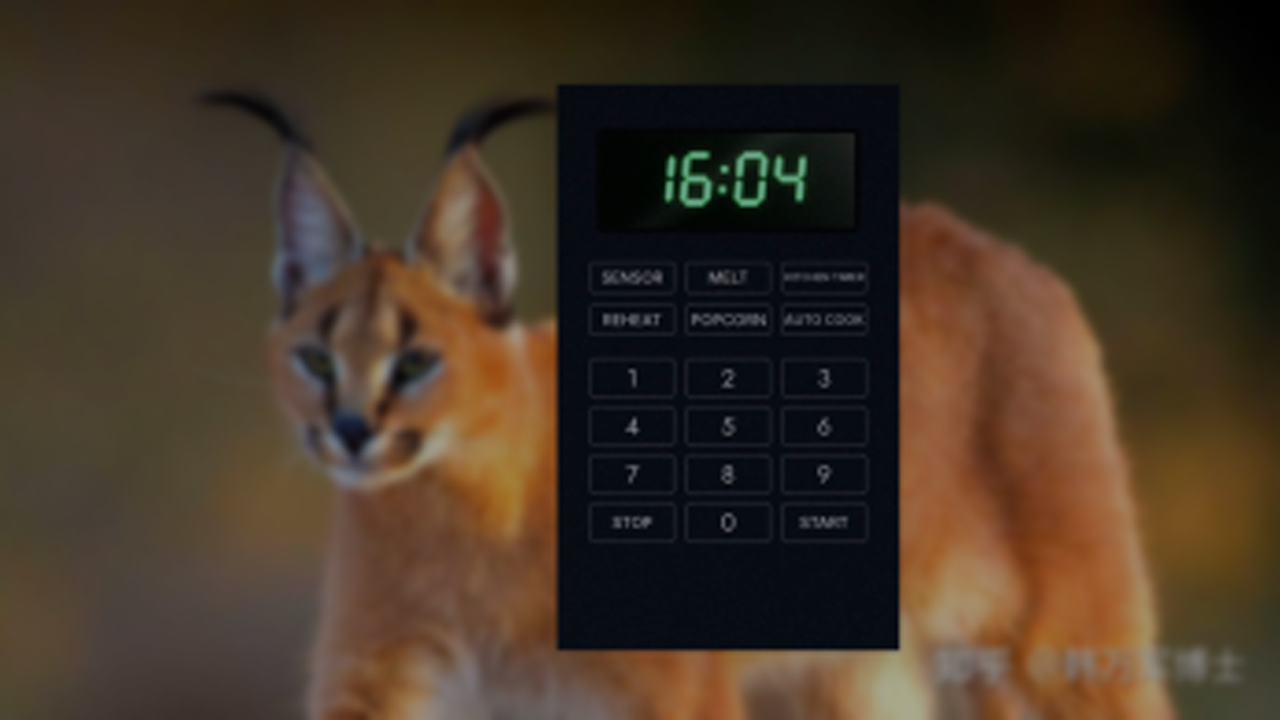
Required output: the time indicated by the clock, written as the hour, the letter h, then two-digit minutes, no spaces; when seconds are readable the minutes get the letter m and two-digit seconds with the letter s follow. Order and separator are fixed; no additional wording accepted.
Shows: 16h04
